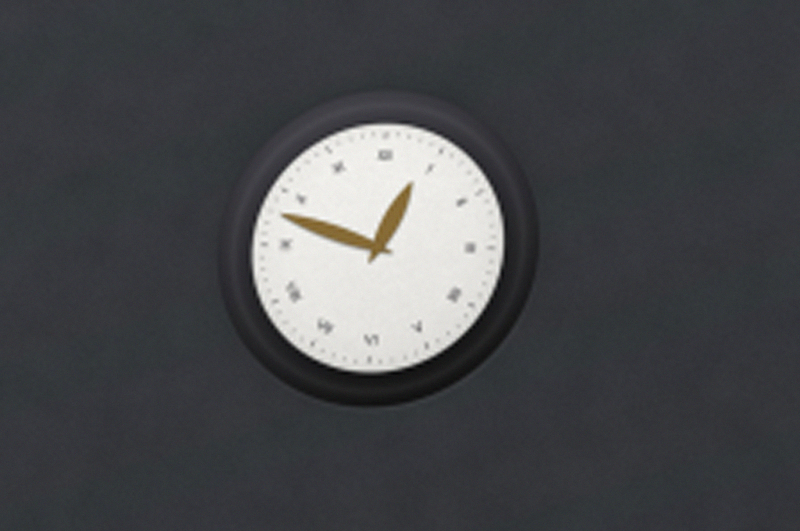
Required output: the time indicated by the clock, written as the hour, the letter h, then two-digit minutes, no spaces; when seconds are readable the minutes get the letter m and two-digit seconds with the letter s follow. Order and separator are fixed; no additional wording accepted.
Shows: 12h48
